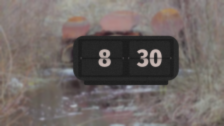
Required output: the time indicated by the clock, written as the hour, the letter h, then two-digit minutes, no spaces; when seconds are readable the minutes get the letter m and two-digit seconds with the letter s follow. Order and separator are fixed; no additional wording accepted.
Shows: 8h30
